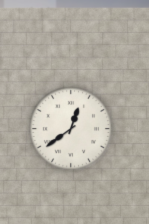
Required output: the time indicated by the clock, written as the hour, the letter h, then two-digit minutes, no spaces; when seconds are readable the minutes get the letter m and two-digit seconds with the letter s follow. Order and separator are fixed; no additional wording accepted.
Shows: 12h39
